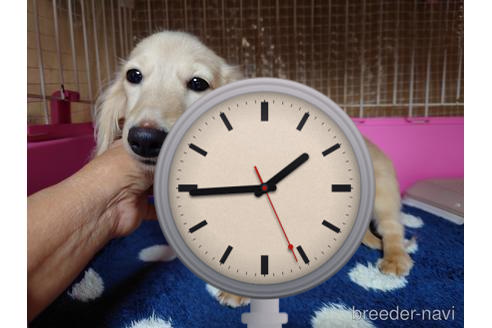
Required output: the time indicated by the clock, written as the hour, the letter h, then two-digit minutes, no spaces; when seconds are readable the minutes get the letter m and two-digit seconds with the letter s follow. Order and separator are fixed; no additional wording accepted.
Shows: 1h44m26s
